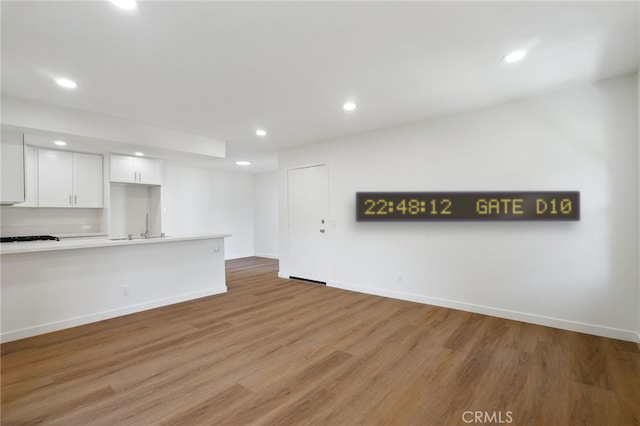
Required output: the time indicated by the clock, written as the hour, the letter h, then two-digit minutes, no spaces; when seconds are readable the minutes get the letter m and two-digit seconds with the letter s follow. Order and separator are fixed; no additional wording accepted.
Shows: 22h48m12s
